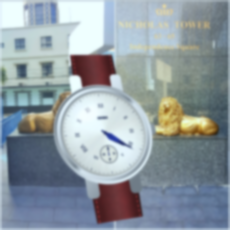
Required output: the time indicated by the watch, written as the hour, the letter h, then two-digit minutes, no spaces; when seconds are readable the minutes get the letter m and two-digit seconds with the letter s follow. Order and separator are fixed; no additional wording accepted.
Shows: 4h21
